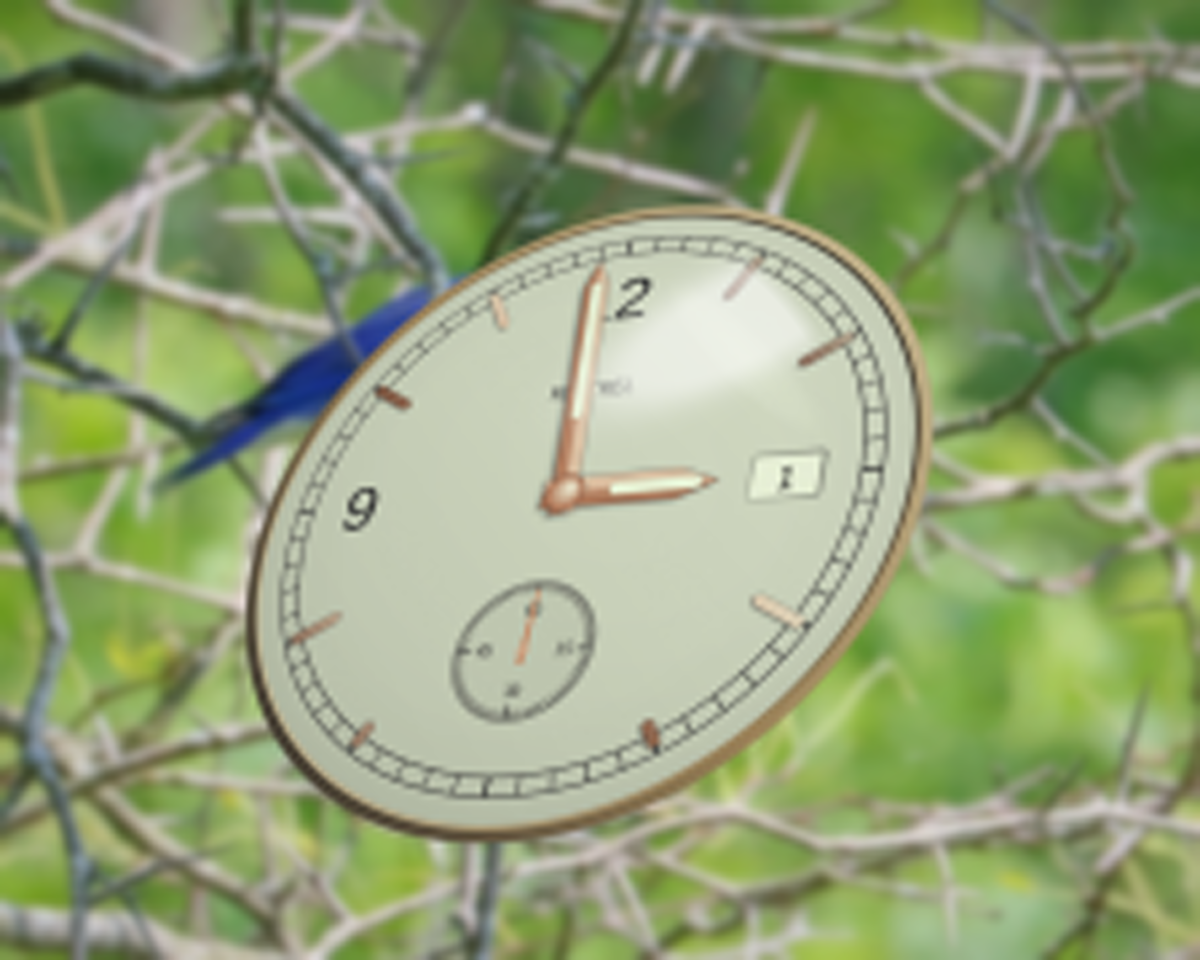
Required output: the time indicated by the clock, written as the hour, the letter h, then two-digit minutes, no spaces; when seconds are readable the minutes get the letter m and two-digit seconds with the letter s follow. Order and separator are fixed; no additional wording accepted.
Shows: 2h59
